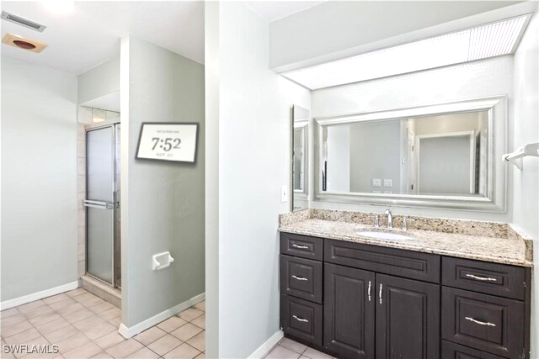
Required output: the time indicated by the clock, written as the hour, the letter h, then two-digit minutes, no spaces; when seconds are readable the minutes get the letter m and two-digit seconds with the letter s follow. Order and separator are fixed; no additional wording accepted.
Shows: 7h52
